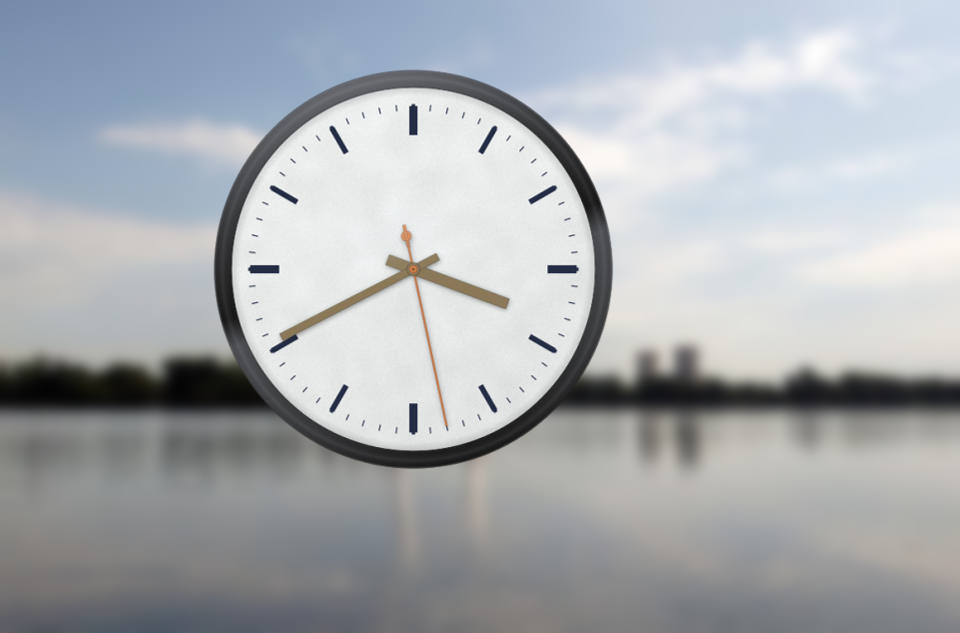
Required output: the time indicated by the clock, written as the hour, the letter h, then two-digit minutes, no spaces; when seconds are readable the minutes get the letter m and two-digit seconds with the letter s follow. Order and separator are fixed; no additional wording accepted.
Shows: 3h40m28s
